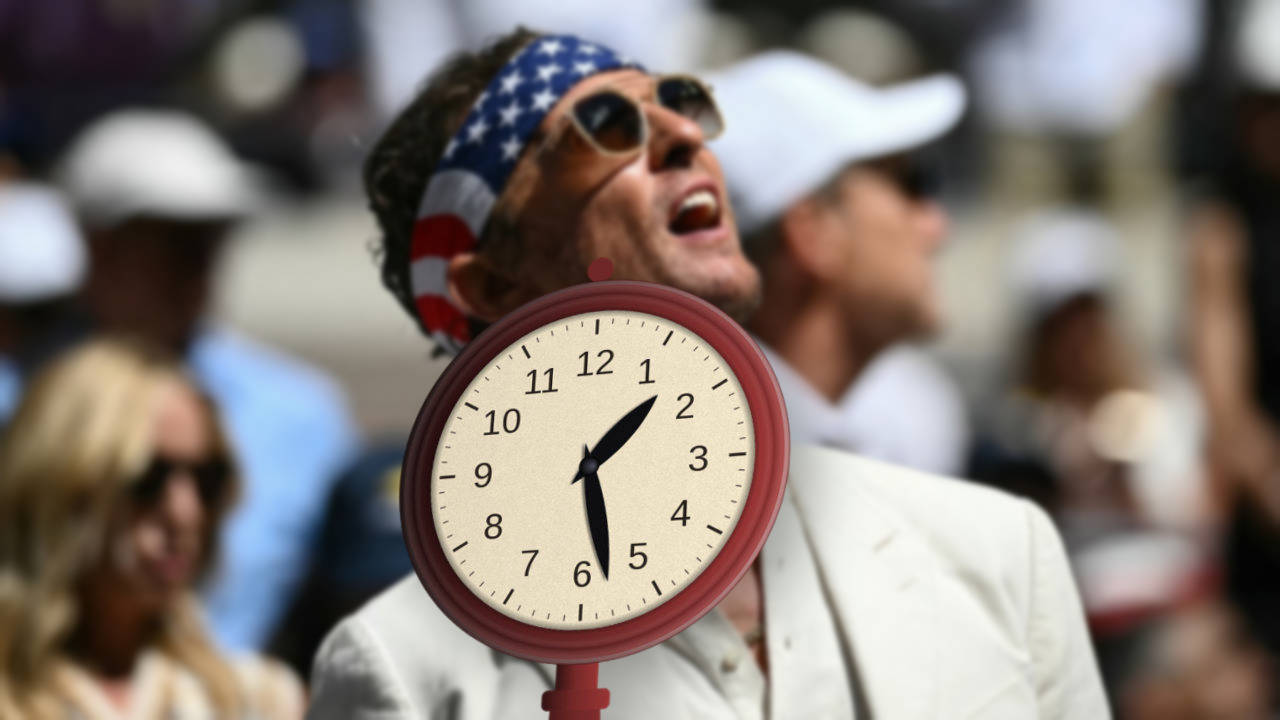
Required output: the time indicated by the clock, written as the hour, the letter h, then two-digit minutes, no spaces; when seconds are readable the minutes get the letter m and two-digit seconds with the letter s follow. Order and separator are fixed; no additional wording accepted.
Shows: 1h28
